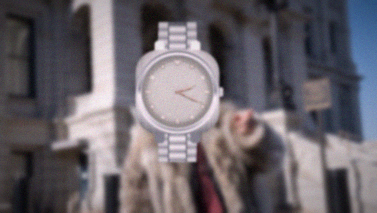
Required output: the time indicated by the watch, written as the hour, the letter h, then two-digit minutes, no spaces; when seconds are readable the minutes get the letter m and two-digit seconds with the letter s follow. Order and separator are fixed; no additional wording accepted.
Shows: 2h19
